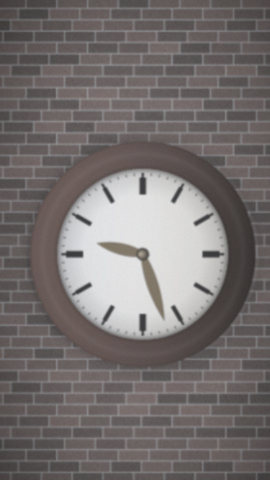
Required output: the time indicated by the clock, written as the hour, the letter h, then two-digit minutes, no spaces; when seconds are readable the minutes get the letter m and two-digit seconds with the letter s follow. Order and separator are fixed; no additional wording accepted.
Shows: 9h27
